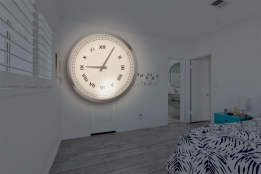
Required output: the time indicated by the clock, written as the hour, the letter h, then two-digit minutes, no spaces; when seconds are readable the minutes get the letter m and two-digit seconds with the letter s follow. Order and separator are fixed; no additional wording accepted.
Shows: 9h05
